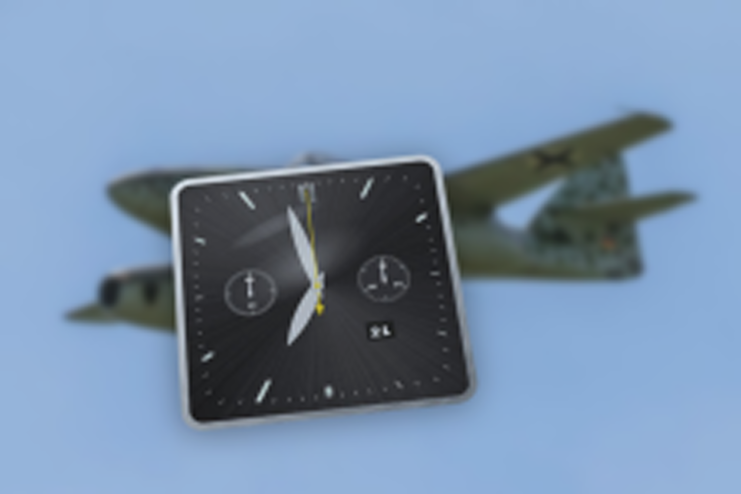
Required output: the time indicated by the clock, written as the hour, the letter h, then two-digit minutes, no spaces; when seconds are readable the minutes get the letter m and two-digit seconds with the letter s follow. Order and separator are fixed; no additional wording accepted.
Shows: 6h58
